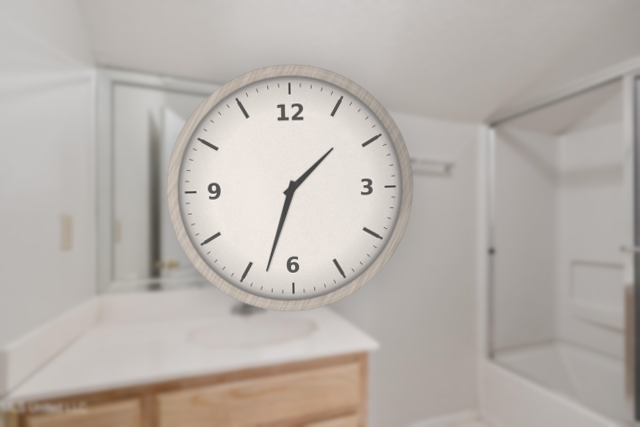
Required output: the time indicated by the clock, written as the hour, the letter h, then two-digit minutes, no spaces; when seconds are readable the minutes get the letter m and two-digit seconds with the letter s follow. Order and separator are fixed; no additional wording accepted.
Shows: 1h33
